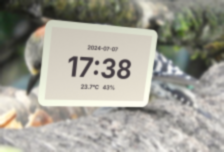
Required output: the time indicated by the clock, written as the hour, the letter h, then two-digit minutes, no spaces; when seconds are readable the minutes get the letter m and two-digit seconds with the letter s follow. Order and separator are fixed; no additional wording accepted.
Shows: 17h38
